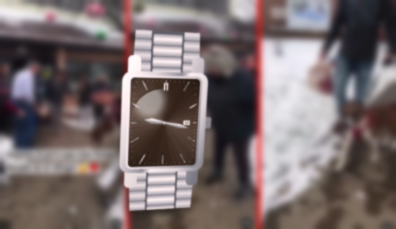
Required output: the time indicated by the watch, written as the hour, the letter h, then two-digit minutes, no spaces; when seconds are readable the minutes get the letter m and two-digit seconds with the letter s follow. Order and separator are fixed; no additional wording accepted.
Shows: 9h17
